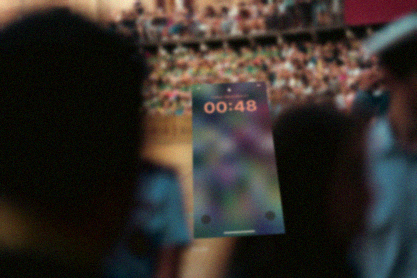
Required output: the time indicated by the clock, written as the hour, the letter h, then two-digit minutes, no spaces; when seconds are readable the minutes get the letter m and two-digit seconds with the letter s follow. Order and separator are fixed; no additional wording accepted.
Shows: 0h48
